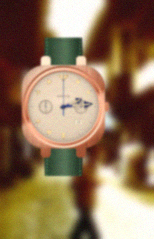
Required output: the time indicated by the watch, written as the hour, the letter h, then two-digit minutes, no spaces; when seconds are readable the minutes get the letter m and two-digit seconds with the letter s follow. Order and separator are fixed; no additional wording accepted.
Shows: 2h14
